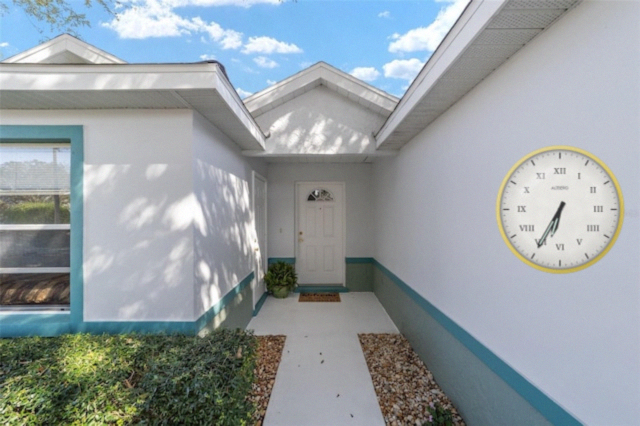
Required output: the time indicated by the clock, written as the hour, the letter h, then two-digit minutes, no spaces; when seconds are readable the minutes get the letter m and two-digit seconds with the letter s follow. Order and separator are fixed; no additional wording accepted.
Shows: 6h35
